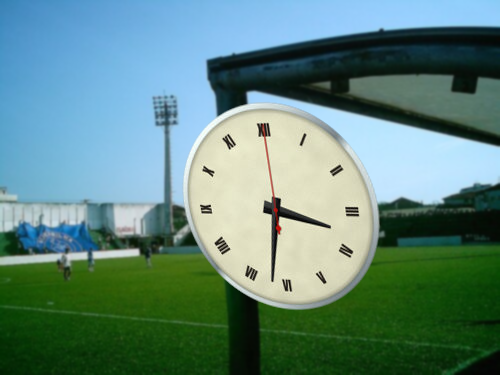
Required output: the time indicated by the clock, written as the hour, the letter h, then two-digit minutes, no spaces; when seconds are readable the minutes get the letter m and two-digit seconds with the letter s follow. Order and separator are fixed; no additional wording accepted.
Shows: 3h32m00s
